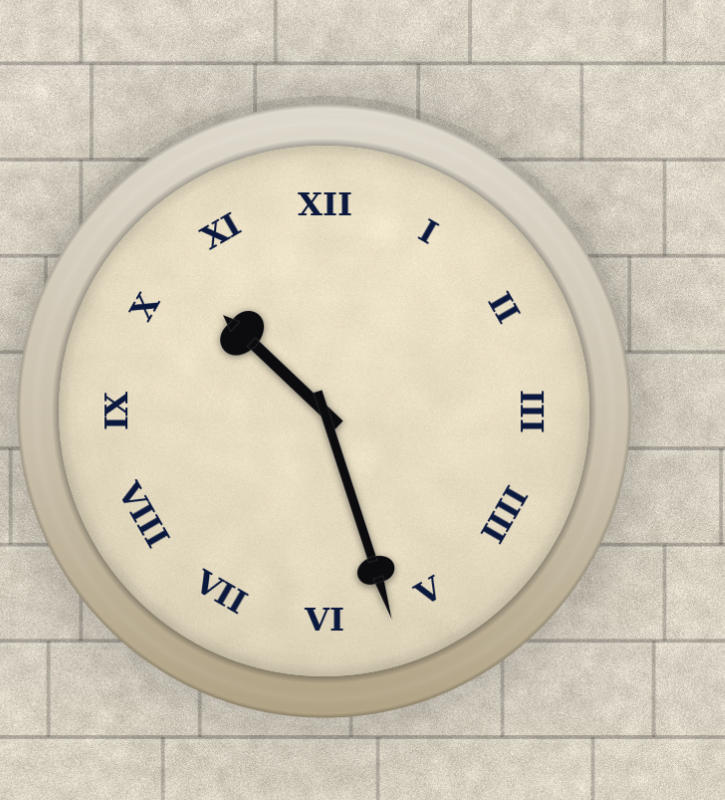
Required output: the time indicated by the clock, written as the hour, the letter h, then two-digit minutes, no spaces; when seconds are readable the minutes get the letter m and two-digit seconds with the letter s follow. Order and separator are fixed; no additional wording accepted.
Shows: 10h27
